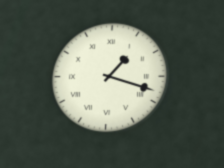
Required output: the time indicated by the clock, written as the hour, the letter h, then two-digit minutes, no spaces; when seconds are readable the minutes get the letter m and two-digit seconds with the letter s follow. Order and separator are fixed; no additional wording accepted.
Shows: 1h18
